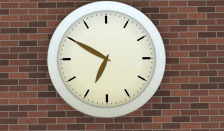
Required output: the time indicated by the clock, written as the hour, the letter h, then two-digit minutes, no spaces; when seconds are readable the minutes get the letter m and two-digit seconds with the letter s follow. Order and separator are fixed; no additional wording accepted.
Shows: 6h50
